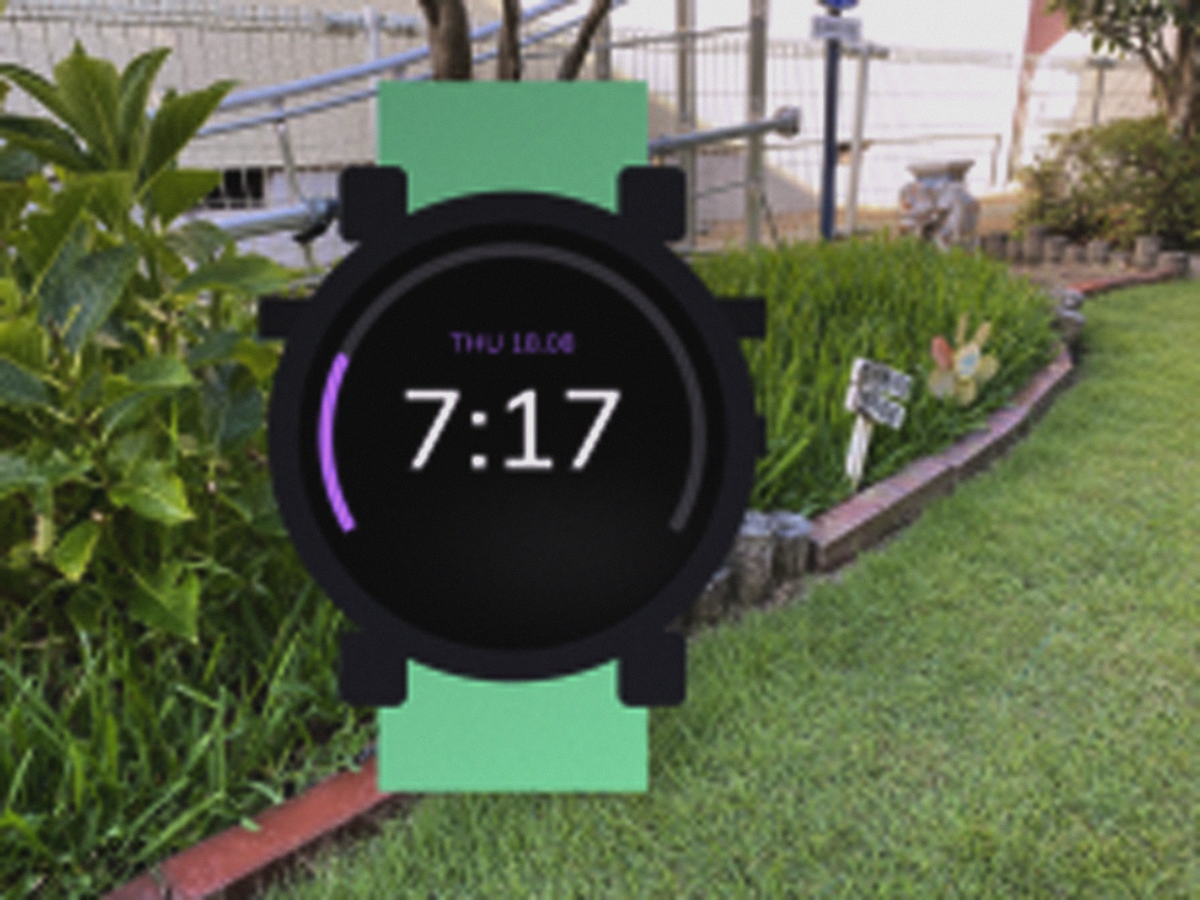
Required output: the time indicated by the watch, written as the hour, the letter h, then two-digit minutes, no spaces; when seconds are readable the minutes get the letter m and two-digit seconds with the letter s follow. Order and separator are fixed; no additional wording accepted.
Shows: 7h17
